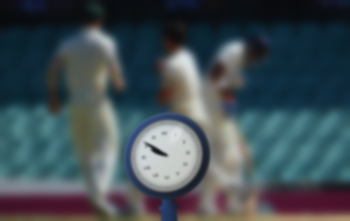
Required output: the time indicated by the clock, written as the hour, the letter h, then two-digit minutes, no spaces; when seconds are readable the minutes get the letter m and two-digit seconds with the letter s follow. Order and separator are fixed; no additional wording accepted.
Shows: 9h51
